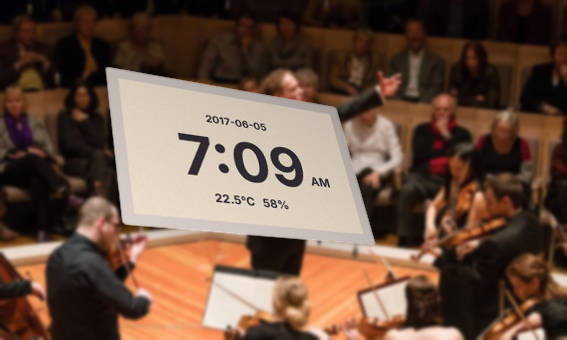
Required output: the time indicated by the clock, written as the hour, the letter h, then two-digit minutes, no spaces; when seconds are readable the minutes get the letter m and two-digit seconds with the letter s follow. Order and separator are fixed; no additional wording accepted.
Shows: 7h09
